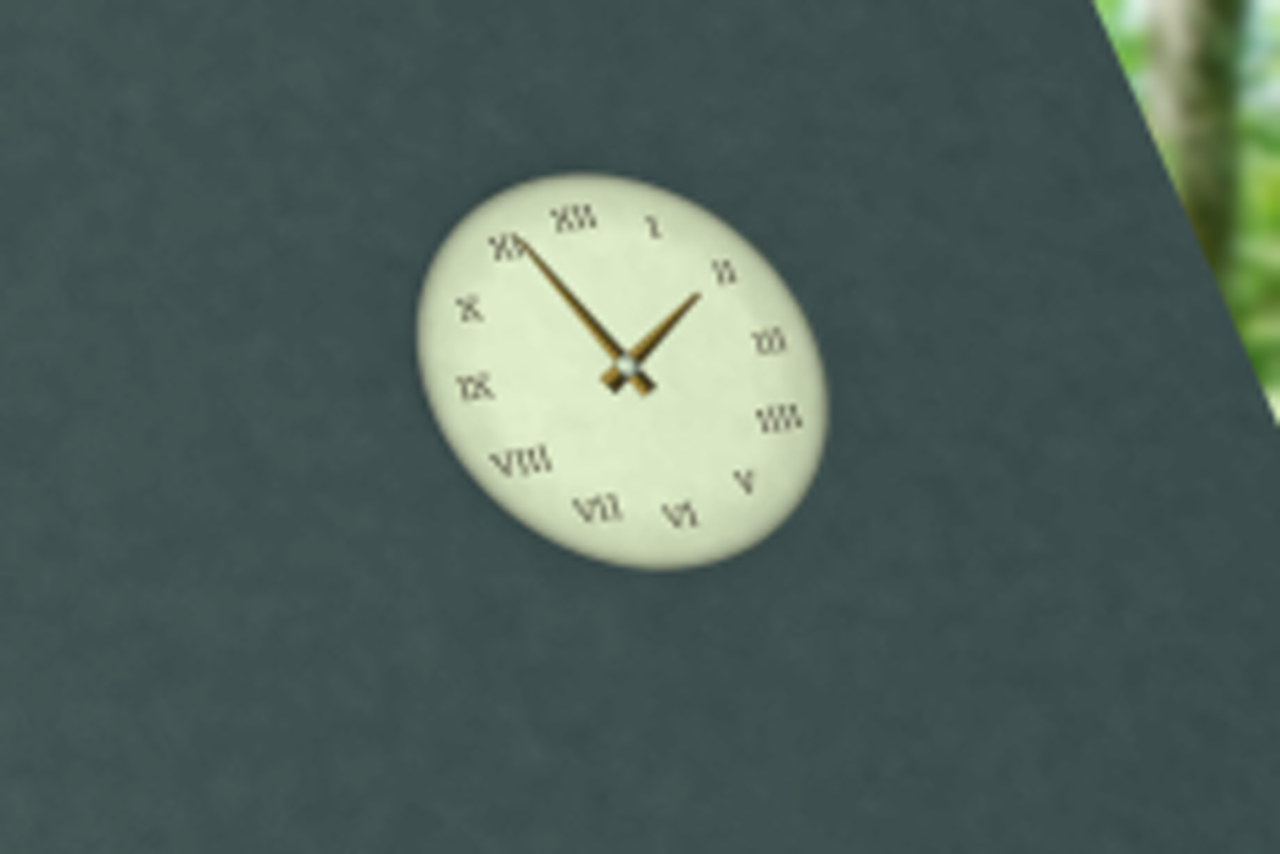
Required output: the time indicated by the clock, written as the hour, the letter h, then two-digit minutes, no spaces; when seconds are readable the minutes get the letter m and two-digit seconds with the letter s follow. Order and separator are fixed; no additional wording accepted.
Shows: 1h56
